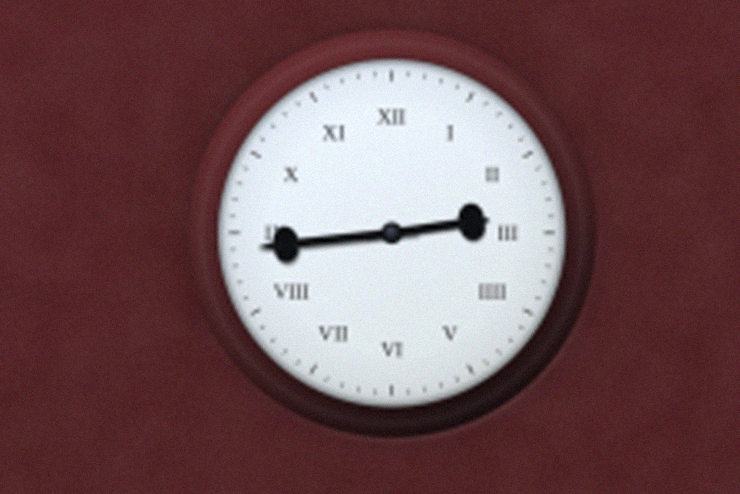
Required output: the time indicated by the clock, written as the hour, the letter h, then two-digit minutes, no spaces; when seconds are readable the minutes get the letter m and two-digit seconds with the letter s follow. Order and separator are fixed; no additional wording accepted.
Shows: 2h44
